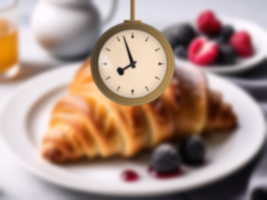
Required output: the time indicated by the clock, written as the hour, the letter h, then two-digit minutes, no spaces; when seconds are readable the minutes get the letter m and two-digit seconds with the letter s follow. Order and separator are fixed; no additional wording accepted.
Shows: 7h57
